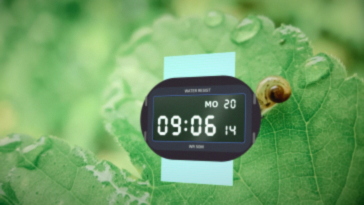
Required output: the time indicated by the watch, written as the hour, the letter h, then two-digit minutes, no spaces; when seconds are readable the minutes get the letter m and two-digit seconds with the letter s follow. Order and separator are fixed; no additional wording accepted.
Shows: 9h06m14s
